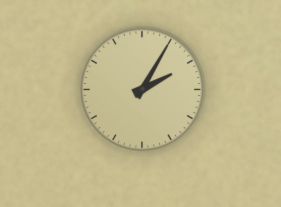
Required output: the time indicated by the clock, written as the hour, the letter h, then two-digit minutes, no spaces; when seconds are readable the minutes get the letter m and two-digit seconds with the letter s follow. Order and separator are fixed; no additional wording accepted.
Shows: 2h05
